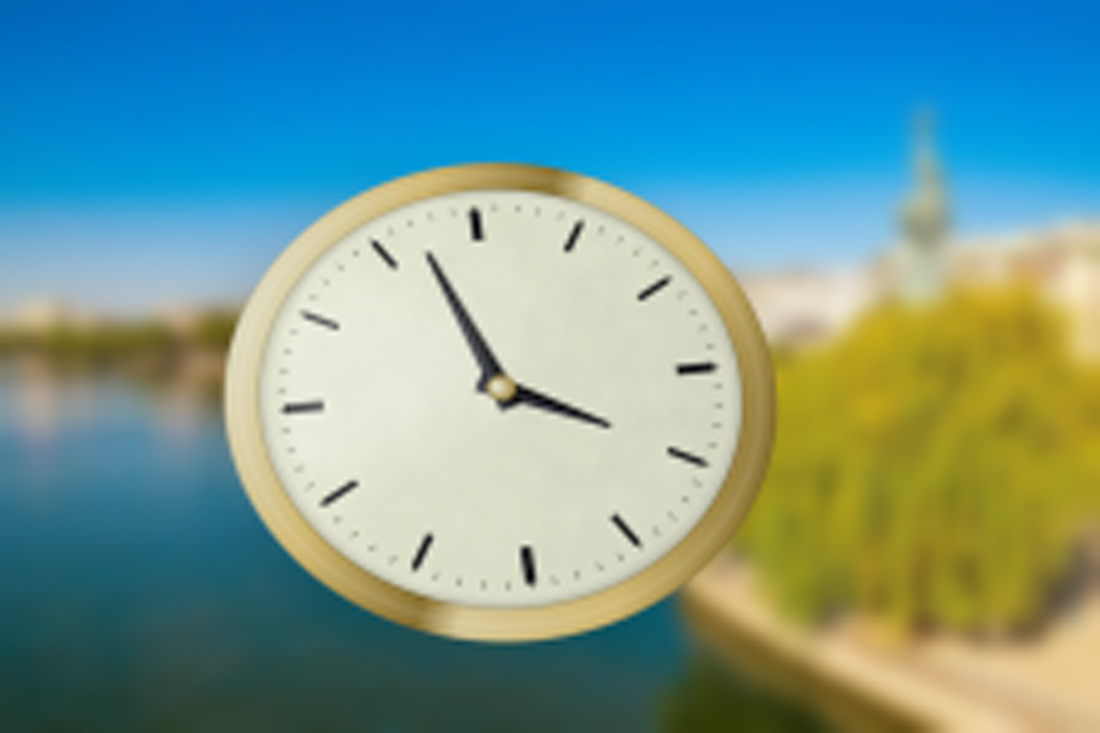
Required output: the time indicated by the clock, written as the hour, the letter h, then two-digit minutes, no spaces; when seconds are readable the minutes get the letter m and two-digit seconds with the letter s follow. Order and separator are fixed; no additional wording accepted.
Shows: 3h57
